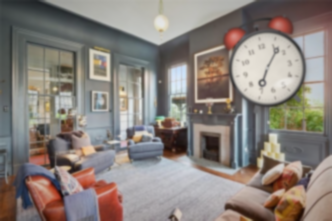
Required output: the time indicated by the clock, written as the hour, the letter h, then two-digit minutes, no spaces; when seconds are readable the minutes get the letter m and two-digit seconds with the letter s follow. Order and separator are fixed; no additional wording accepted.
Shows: 7h07
